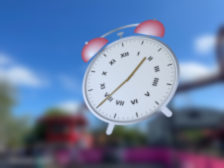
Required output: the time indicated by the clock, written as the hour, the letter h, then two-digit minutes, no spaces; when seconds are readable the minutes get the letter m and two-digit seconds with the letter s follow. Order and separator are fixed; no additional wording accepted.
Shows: 1h40
